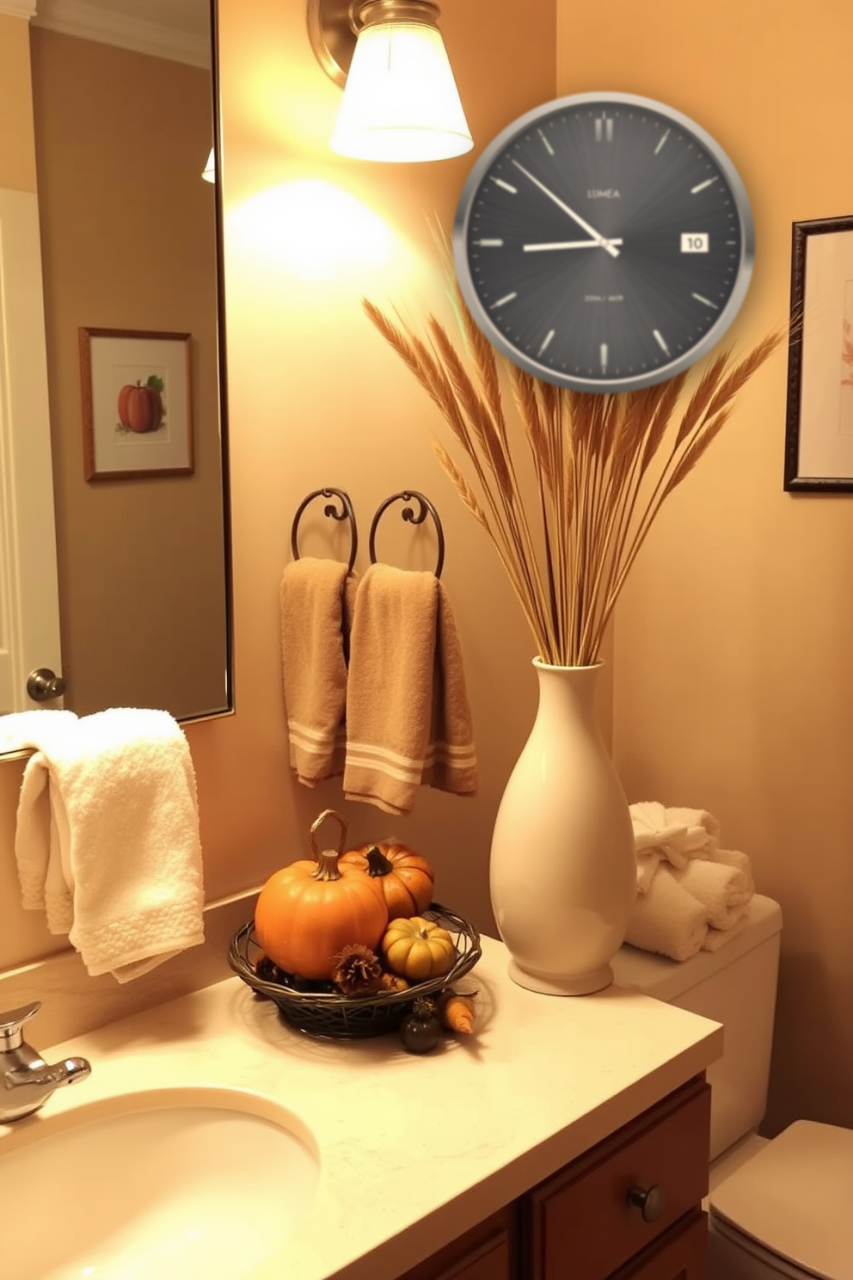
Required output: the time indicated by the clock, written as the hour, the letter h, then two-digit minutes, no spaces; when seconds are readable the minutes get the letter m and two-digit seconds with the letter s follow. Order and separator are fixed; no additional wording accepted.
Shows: 8h52
